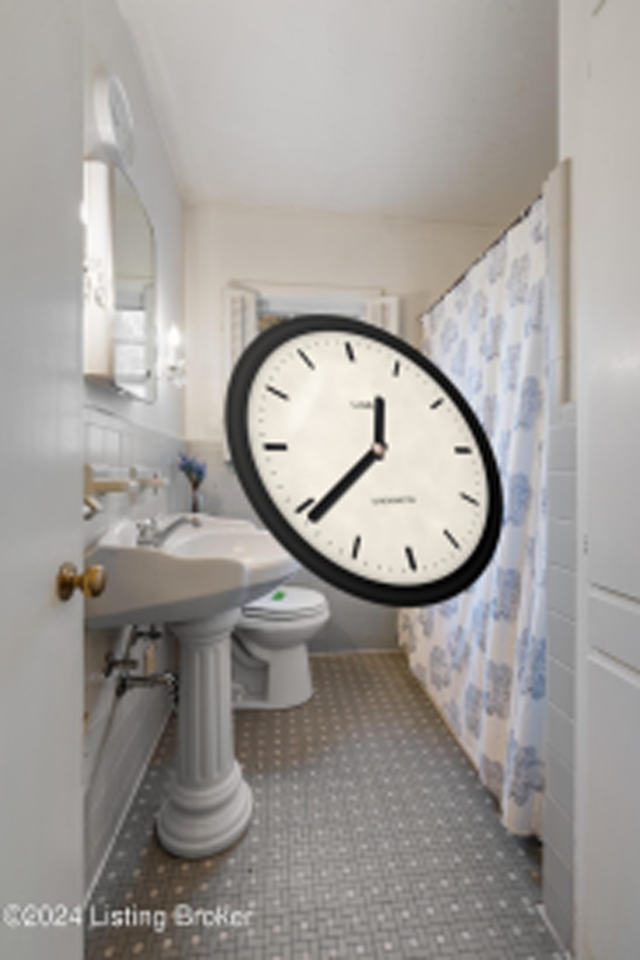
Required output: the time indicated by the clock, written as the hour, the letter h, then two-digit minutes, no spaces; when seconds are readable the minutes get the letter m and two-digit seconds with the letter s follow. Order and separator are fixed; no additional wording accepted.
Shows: 12h39
